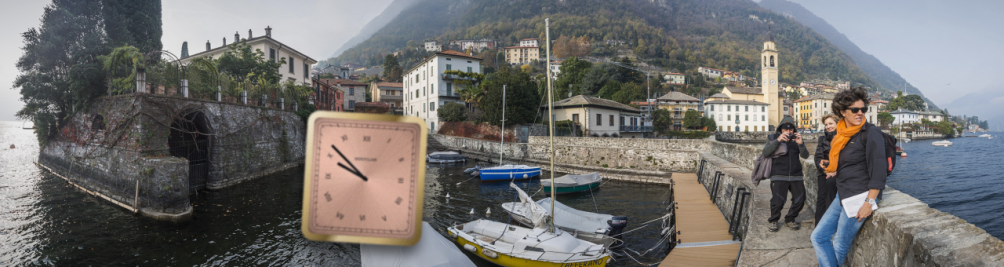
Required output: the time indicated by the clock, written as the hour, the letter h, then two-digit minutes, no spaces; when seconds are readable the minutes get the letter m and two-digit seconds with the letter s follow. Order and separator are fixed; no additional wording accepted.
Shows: 9h52
